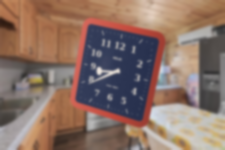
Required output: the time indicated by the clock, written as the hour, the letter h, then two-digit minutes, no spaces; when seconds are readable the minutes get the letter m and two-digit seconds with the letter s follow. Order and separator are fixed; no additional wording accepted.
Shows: 8h39
